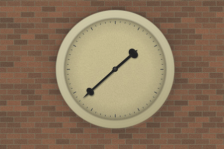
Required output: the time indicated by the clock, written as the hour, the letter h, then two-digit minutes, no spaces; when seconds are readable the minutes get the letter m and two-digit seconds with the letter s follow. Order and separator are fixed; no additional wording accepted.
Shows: 1h38
